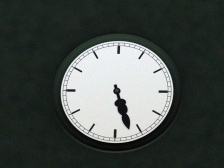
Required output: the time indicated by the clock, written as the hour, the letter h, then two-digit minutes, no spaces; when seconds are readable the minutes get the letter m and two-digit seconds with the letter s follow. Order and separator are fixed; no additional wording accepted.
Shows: 5h27
